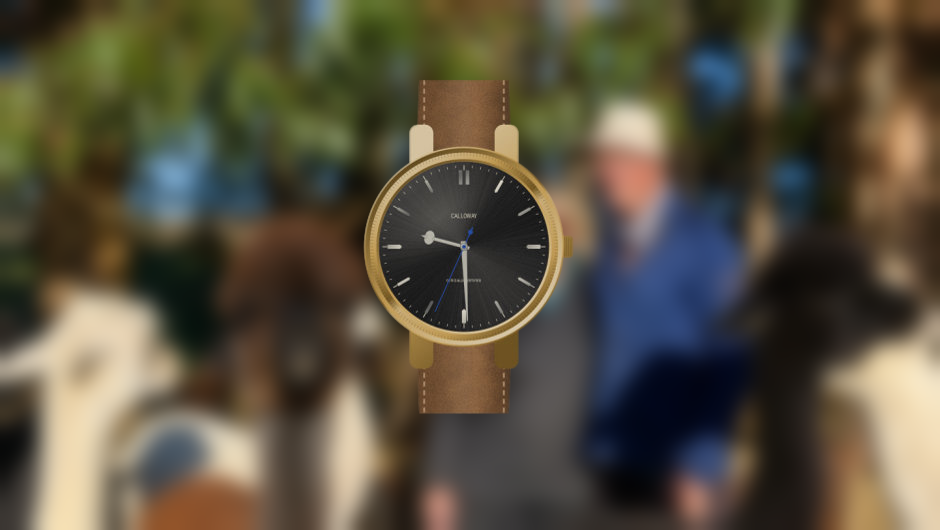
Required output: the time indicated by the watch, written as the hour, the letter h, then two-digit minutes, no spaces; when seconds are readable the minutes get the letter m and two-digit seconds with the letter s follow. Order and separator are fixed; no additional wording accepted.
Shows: 9h29m34s
